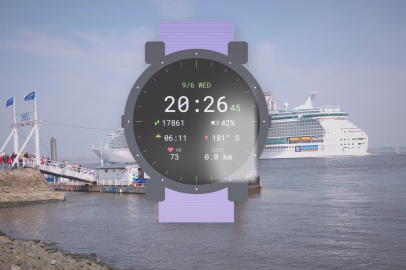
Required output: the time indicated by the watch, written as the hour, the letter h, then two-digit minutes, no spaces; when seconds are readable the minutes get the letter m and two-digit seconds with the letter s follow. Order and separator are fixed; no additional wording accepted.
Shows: 20h26m45s
